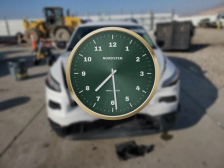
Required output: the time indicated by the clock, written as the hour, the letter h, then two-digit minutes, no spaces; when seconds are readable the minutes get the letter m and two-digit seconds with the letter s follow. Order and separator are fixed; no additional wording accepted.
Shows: 7h29
